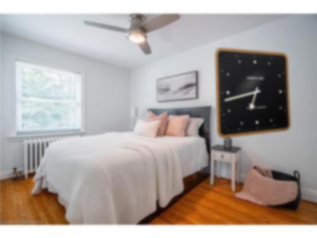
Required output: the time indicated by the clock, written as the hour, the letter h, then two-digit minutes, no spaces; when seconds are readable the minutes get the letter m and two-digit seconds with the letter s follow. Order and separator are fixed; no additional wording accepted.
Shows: 6h43
